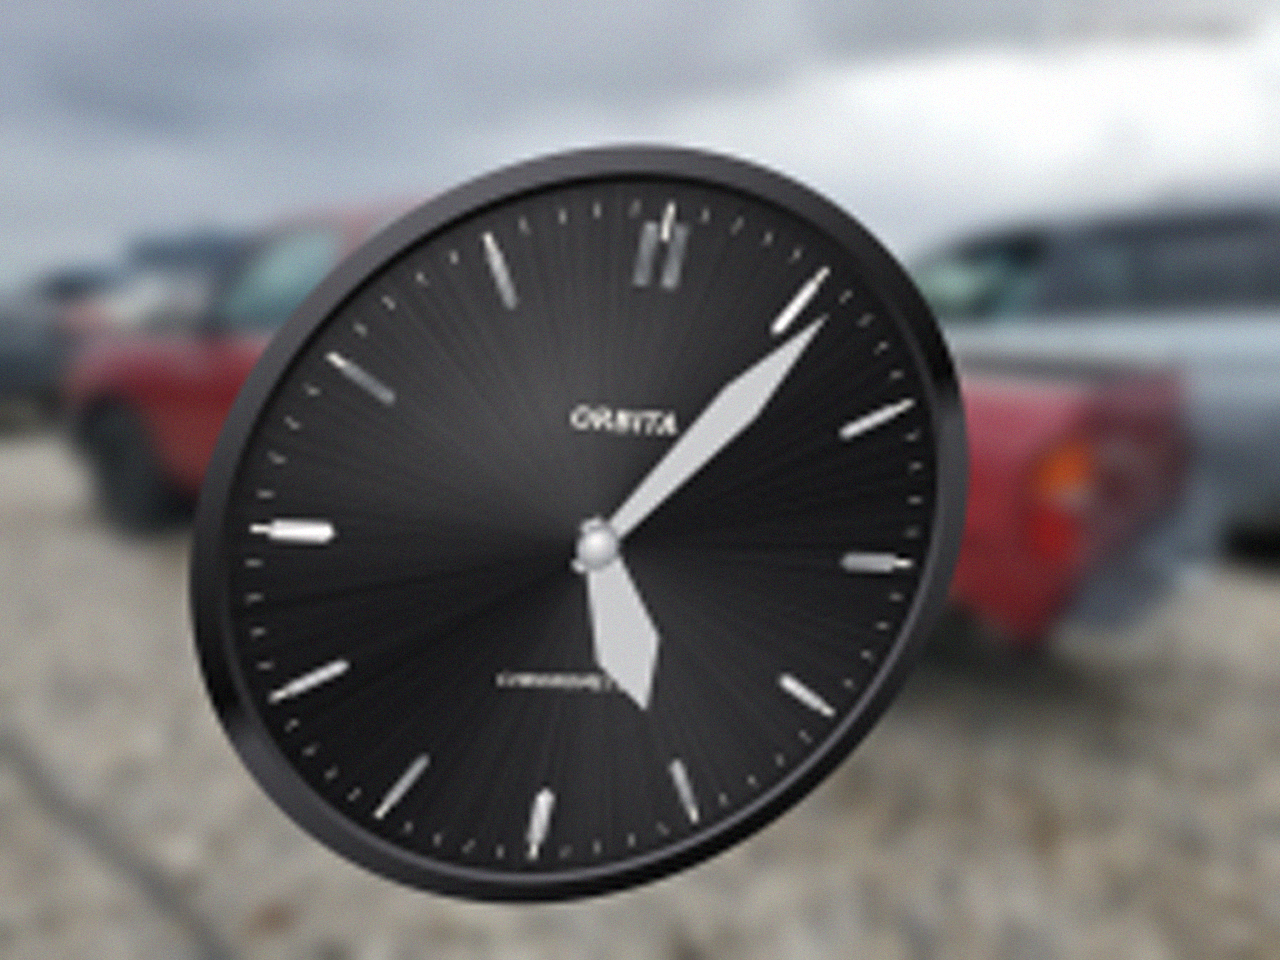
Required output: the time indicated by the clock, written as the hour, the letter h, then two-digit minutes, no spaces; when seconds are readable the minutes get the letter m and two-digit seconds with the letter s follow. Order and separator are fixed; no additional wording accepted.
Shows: 5h06
